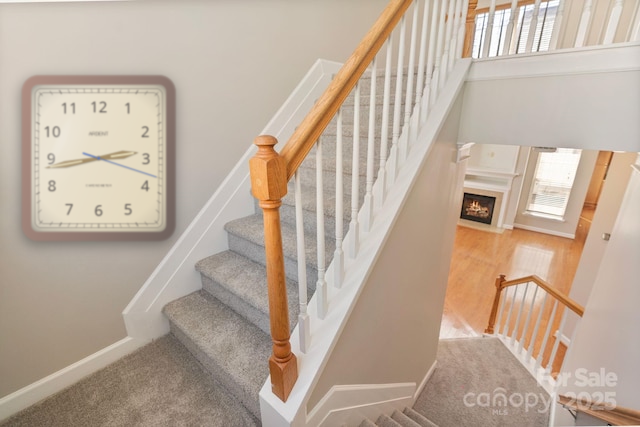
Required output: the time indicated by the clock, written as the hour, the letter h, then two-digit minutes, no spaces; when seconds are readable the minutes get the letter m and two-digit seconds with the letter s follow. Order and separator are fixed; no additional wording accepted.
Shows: 2h43m18s
